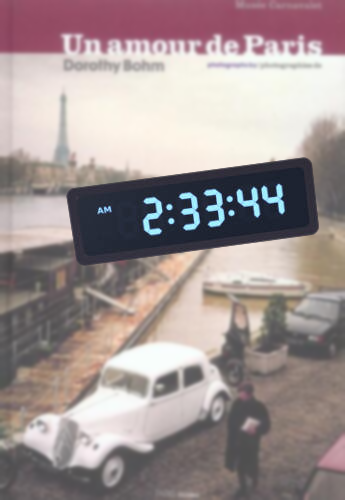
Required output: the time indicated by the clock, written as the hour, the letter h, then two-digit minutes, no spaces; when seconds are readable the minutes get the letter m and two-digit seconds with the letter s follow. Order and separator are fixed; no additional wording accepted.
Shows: 2h33m44s
